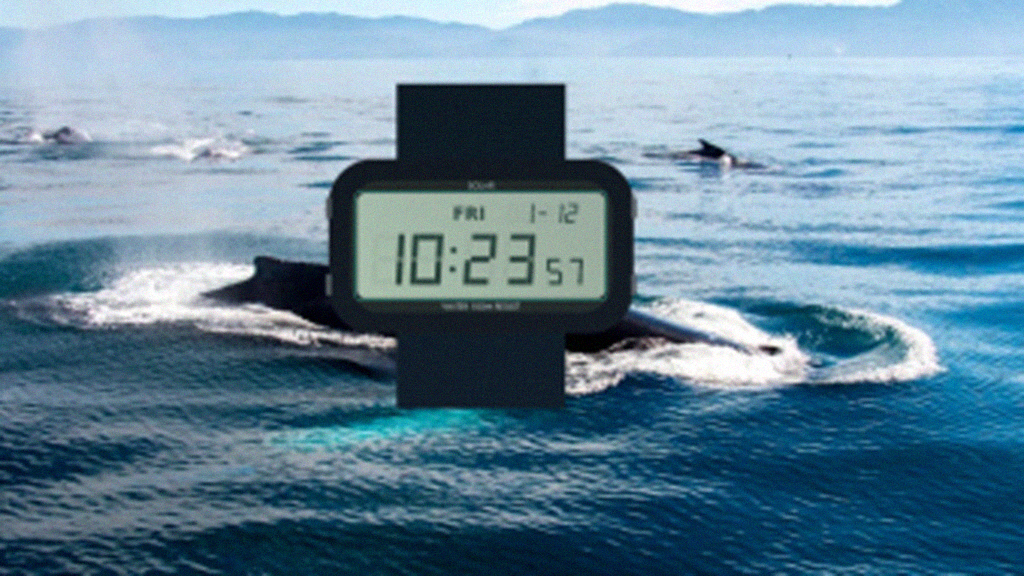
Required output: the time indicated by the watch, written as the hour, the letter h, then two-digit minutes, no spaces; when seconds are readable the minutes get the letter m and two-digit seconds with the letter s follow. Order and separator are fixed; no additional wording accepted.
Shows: 10h23m57s
